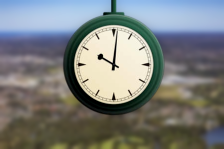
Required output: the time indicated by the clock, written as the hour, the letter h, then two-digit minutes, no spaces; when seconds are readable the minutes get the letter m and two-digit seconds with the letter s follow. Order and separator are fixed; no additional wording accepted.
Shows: 10h01
